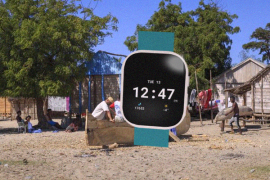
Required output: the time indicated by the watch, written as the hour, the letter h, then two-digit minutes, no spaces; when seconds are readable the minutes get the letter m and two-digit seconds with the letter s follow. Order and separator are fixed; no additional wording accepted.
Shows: 12h47
